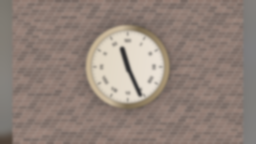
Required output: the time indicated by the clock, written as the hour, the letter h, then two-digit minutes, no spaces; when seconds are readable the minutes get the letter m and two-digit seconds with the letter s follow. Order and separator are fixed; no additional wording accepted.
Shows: 11h26
